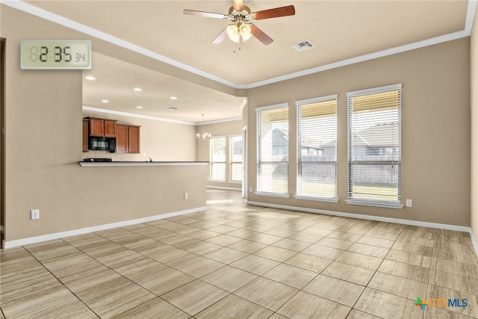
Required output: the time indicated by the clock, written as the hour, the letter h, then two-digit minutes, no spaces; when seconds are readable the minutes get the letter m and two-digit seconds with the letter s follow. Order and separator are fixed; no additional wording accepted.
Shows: 2h35m34s
